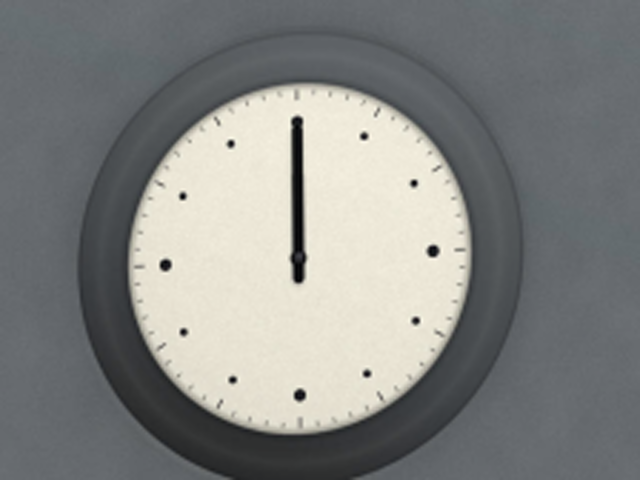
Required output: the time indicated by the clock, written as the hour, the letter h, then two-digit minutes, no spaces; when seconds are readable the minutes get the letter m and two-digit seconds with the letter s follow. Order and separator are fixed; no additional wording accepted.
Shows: 12h00
